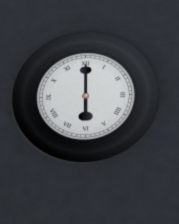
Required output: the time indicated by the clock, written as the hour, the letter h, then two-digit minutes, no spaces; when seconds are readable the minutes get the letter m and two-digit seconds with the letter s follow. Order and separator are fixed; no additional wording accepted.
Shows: 6h00
